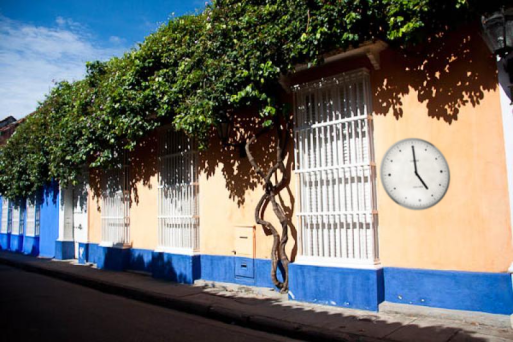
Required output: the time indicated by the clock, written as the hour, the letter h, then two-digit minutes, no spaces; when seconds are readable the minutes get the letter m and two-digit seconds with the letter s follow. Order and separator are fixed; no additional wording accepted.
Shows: 5h00
